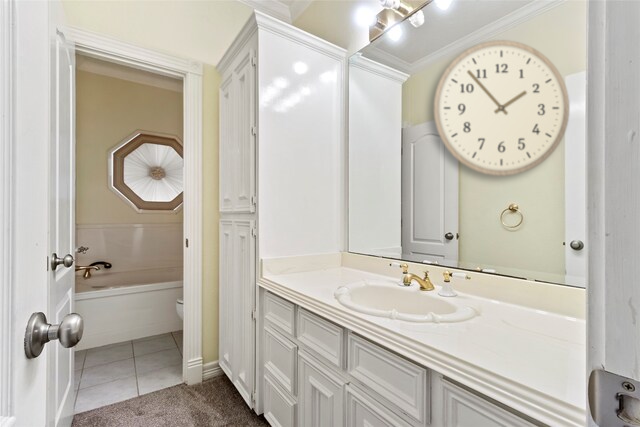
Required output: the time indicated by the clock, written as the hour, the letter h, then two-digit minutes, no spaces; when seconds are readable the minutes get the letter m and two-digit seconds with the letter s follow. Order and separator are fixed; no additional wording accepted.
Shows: 1h53
